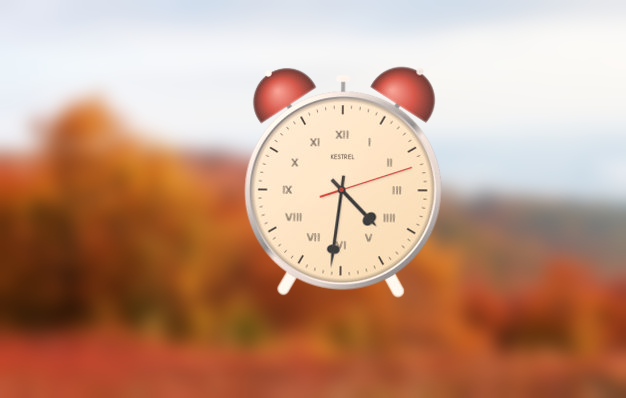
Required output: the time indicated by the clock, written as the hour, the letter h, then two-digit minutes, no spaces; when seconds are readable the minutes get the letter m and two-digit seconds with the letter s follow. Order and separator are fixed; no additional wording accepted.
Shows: 4h31m12s
